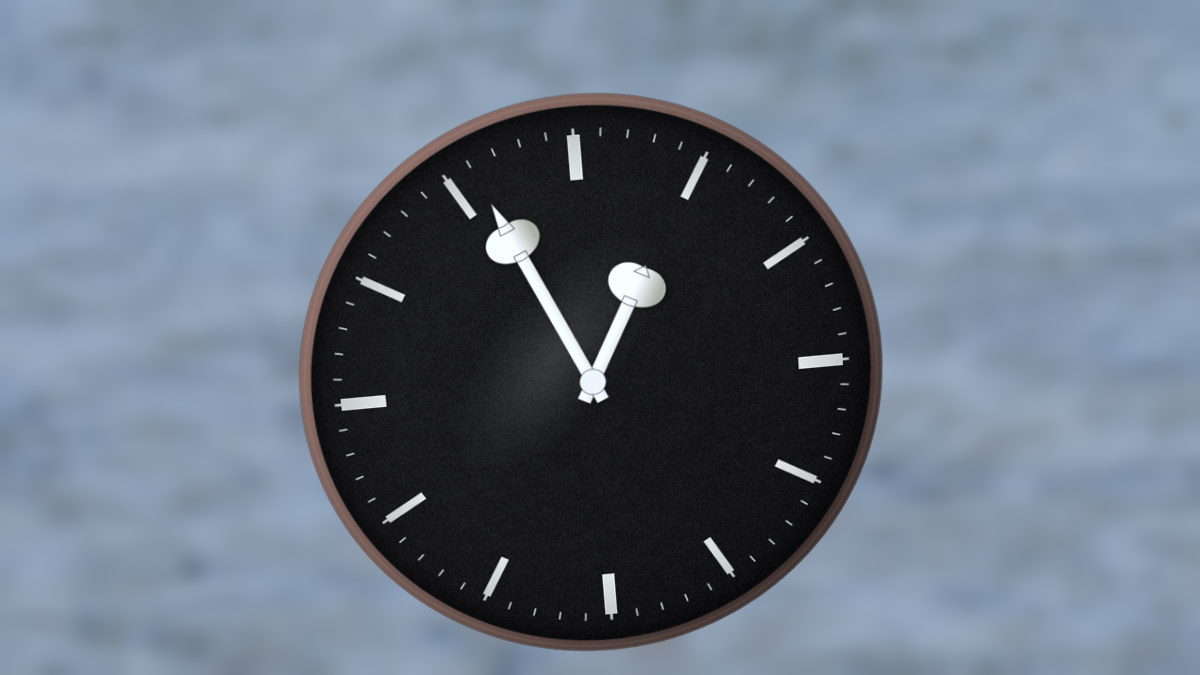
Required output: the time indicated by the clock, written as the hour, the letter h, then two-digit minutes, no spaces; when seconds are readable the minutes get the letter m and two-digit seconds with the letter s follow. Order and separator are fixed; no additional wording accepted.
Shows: 12h56
